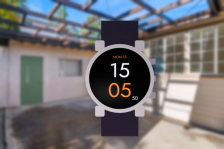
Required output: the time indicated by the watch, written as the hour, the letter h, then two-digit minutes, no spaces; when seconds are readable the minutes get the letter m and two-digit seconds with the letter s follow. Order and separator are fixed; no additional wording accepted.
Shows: 15h05
